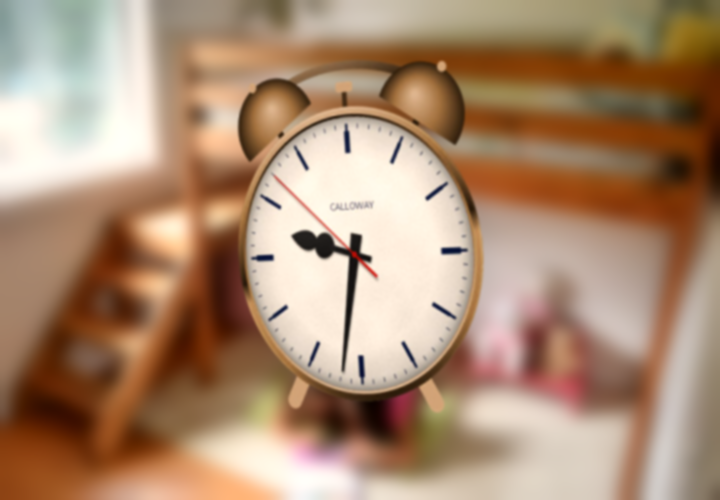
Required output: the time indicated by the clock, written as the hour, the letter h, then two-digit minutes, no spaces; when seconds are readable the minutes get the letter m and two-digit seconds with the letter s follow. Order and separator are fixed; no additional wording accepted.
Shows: 9h31m52s
